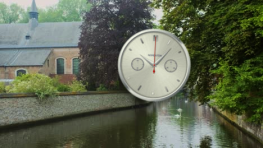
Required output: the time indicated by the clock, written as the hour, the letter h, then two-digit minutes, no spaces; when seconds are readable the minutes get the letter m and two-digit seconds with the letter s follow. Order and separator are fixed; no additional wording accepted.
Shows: 10h07
